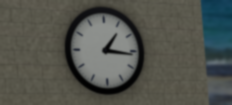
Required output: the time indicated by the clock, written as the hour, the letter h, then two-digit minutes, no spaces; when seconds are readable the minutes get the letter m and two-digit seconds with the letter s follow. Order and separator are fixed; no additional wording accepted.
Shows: 1h16
